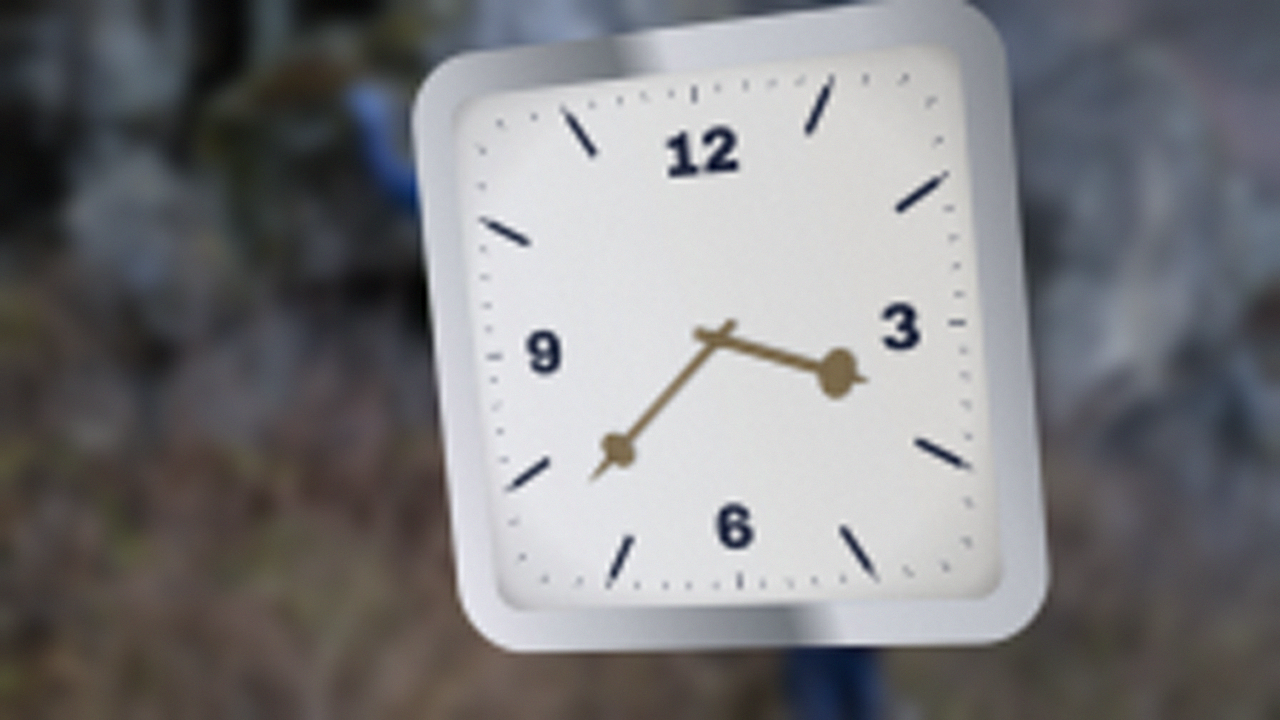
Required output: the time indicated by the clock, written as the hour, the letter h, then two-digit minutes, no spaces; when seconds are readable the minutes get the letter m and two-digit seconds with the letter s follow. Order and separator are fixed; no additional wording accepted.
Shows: 3h38
